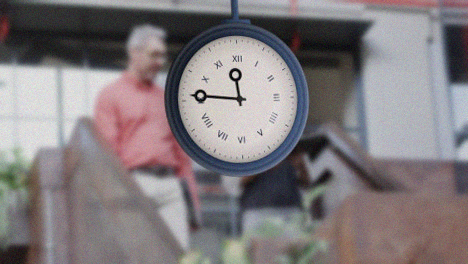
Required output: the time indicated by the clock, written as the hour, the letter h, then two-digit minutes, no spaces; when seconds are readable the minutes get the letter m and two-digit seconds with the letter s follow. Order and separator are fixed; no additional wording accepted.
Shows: 11h46
